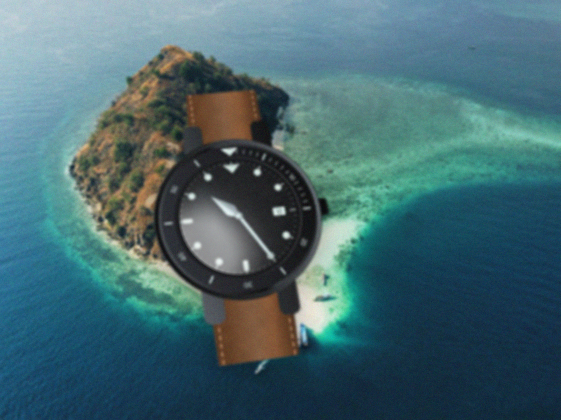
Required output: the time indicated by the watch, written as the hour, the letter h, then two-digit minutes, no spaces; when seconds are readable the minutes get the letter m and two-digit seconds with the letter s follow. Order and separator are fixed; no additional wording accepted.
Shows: 10h25
